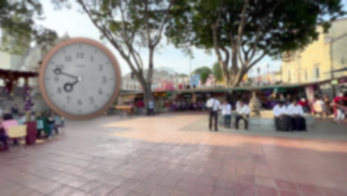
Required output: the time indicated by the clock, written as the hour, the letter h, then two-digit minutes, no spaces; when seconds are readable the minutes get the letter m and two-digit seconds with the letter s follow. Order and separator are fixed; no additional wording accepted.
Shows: 7h48
